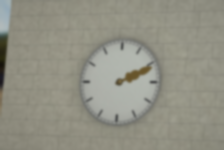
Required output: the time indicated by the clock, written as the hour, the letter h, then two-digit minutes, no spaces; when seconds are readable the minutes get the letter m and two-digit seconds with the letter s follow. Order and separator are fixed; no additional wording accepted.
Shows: 2h11
